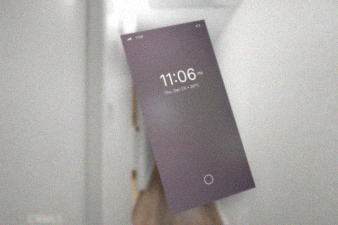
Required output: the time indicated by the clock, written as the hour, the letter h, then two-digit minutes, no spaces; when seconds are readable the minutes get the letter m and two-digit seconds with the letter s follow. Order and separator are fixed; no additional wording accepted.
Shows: 11h06
